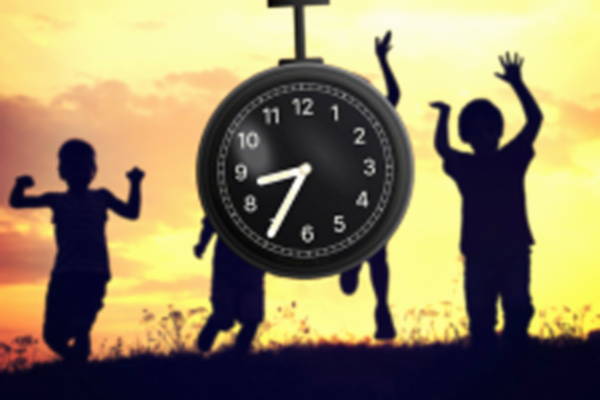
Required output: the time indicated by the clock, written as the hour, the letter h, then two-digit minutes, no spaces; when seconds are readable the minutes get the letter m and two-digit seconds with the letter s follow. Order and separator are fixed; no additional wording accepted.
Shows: 8h35
